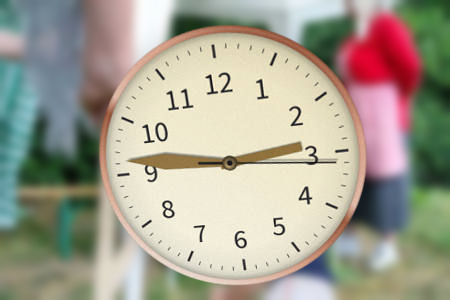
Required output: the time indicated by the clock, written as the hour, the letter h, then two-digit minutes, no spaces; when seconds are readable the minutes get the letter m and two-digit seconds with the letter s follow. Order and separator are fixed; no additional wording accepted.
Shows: 2h46m16s
